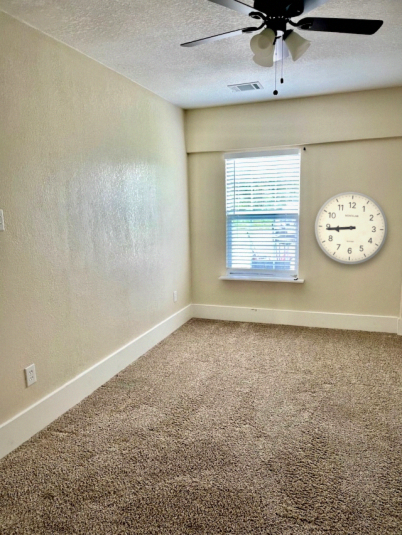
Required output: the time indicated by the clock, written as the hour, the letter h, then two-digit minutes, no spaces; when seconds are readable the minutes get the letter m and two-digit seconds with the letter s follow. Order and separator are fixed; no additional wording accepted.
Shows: 8h44
